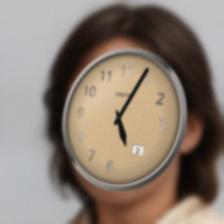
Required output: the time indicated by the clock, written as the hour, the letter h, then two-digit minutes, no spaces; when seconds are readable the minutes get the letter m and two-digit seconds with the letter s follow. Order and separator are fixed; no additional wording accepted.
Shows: 5h04
